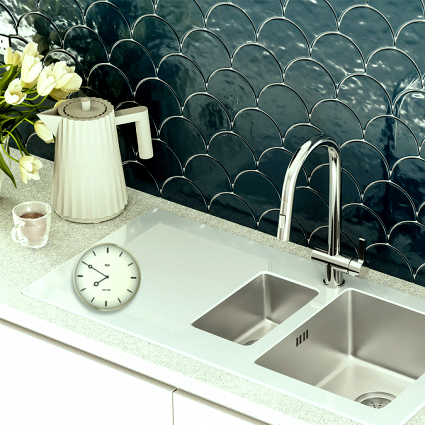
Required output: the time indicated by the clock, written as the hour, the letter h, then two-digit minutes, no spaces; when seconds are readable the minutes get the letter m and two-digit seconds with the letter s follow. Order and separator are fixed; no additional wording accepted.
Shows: 7h50
